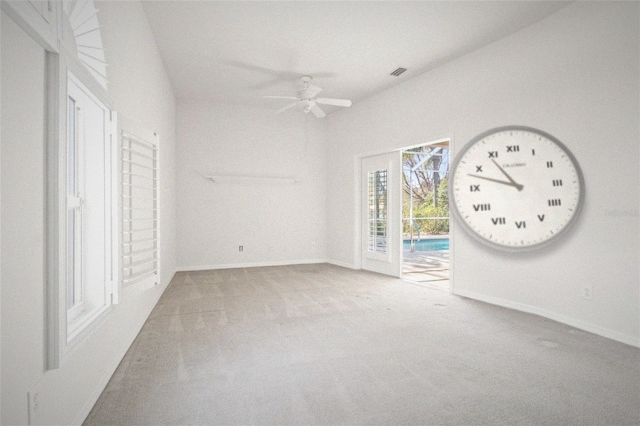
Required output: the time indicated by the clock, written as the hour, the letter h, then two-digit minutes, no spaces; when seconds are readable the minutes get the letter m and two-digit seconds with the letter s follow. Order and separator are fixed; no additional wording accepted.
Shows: 10h48
